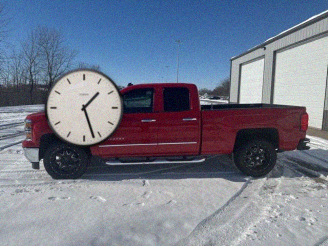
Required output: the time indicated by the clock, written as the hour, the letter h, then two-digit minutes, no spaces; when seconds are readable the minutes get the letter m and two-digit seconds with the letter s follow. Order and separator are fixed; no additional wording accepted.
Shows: 1h27
